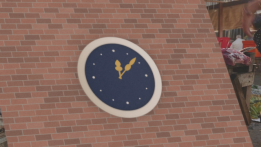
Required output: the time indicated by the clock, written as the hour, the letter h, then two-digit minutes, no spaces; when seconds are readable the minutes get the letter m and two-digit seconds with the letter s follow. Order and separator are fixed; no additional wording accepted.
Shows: 12h08
